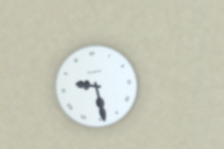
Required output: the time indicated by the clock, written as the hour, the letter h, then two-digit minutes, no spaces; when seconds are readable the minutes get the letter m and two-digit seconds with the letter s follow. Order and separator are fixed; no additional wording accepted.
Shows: 9h29
